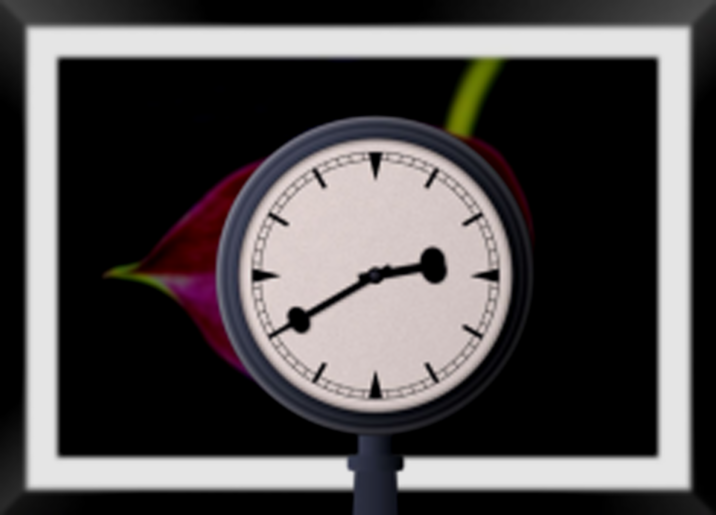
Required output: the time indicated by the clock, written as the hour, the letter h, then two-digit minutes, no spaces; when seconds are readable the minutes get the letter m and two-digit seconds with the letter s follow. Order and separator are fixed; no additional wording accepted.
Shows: 2h40
